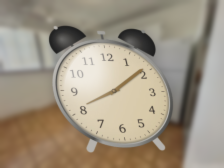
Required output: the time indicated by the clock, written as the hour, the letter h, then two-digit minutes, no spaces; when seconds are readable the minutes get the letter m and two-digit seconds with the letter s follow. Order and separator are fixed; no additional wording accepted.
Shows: 8h09
